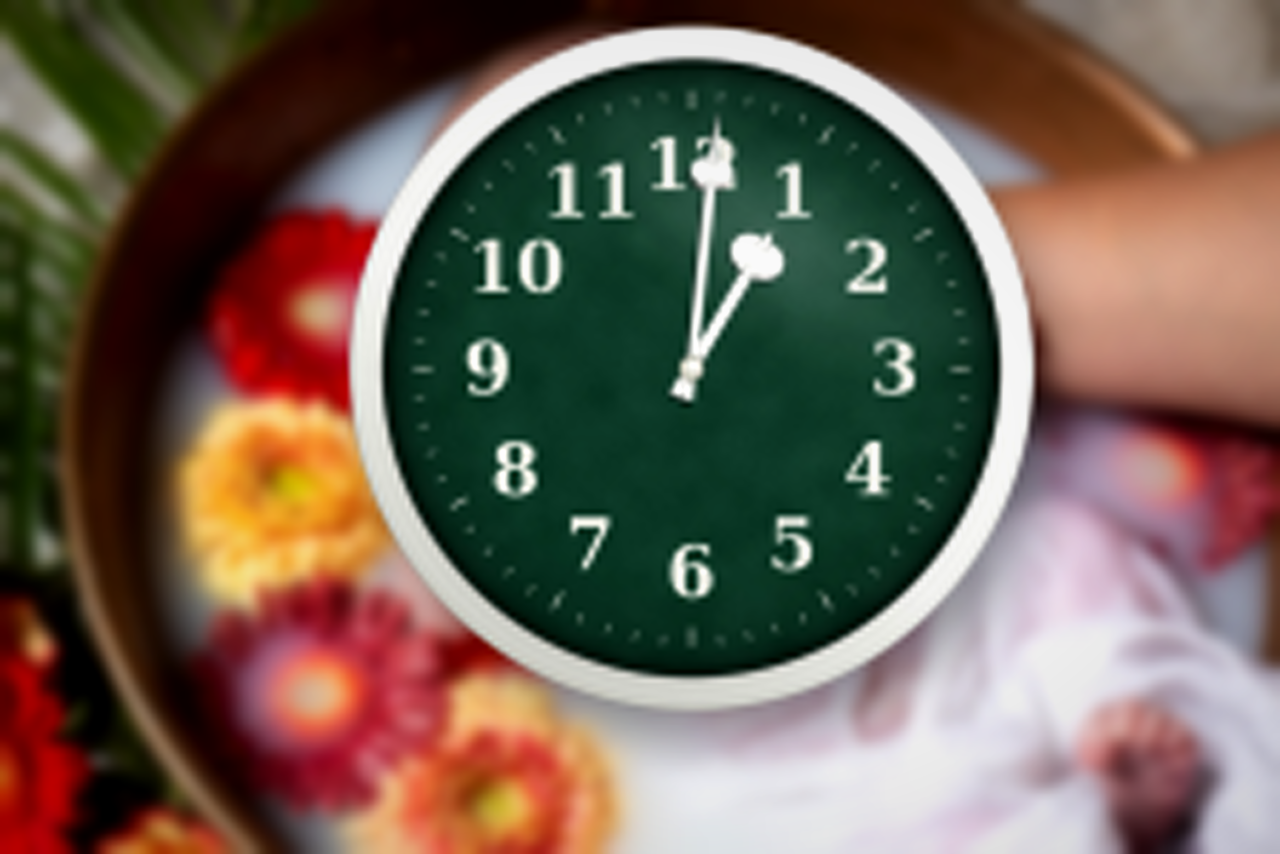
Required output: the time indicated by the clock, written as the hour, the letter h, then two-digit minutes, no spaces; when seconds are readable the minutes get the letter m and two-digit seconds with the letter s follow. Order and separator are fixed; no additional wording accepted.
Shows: 1h01
